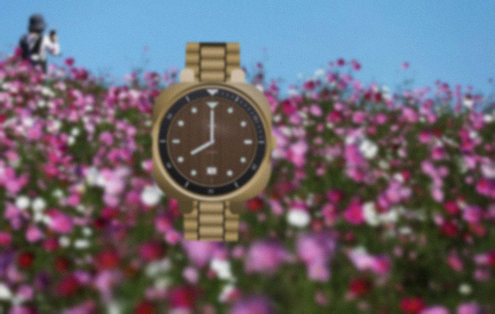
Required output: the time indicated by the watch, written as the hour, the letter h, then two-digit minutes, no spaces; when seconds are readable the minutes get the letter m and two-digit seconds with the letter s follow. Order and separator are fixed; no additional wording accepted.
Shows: 8h00
